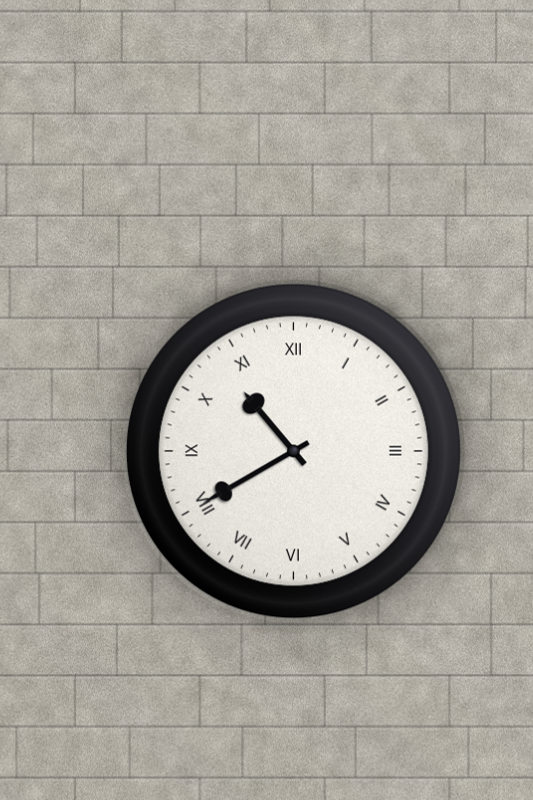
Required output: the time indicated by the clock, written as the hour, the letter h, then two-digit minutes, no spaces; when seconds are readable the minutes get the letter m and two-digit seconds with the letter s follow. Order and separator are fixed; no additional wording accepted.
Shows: 10h40
